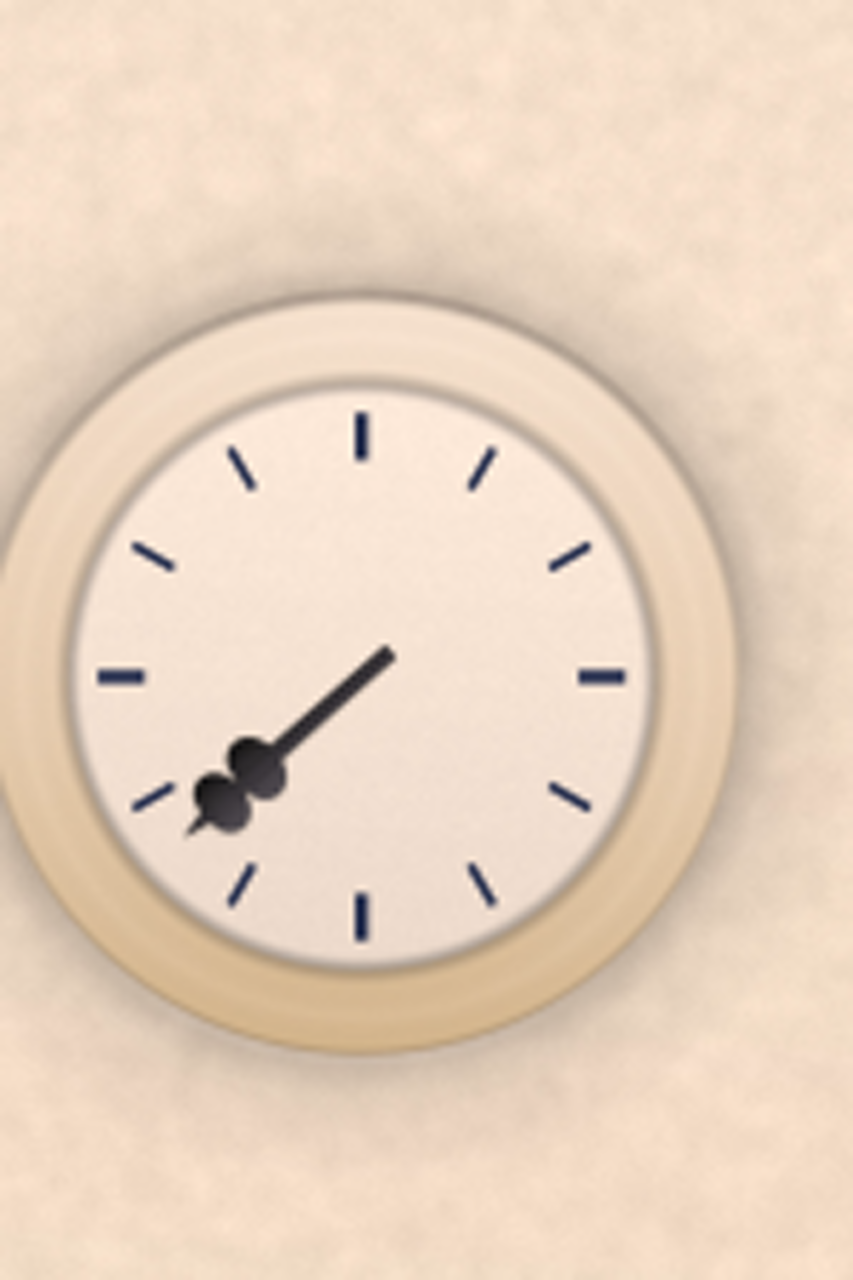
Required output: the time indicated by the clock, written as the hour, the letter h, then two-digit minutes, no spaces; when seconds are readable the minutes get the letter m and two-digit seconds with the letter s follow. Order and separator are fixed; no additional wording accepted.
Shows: 7h38
